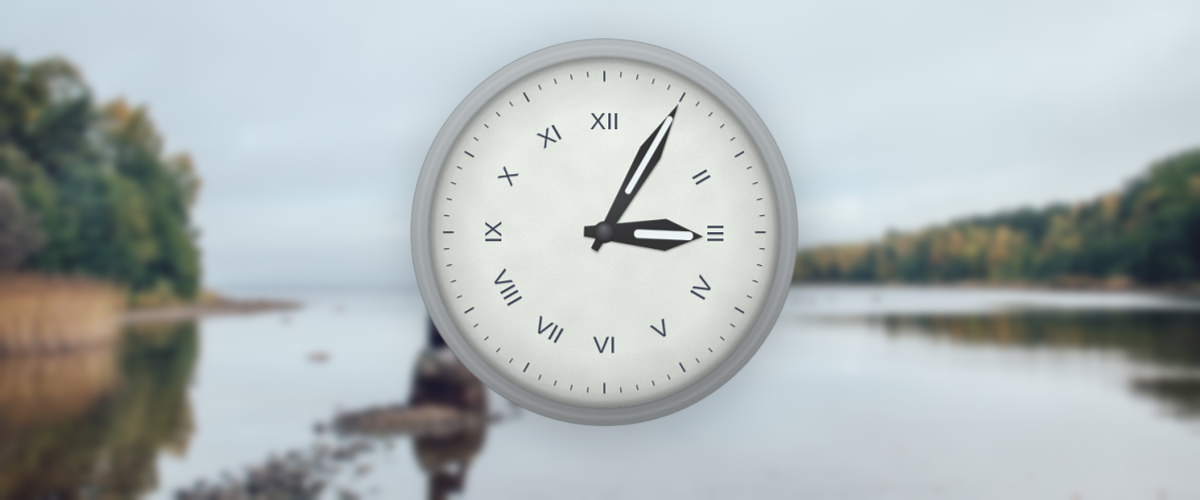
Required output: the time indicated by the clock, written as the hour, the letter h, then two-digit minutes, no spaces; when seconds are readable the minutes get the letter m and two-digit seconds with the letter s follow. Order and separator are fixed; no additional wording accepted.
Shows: 3h05
